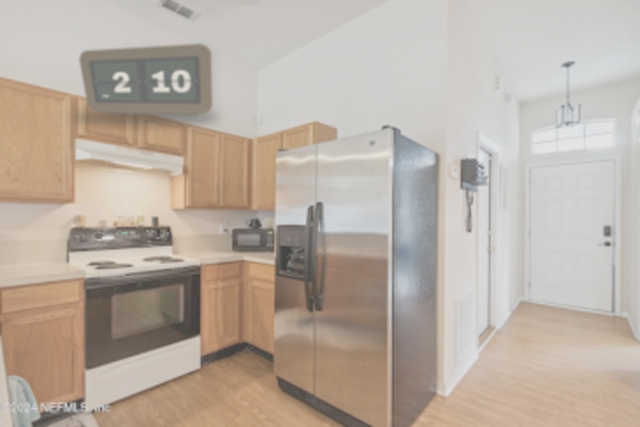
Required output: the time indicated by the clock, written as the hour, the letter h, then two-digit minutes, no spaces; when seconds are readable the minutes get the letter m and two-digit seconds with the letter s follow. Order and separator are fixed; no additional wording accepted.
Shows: 2h10
